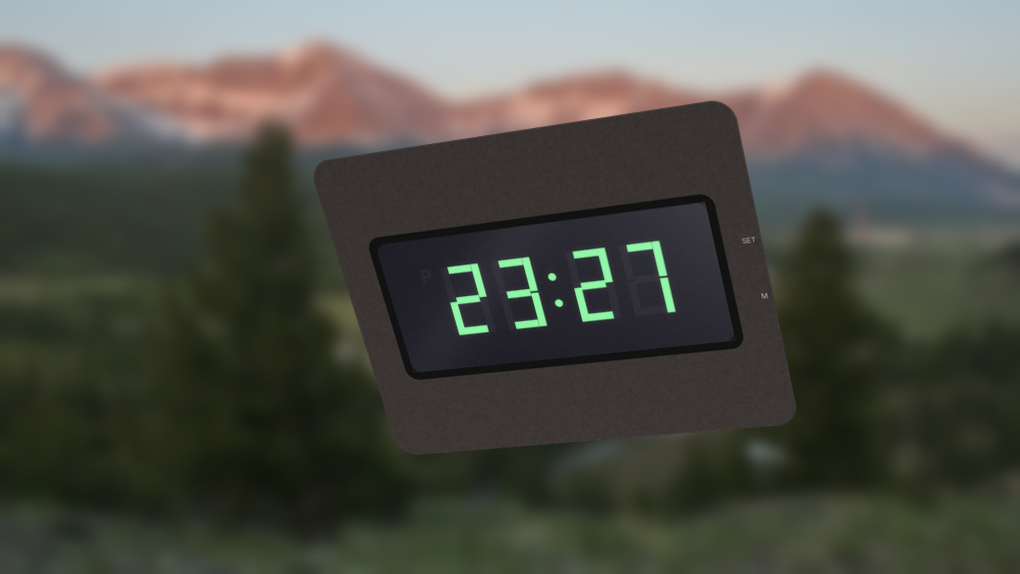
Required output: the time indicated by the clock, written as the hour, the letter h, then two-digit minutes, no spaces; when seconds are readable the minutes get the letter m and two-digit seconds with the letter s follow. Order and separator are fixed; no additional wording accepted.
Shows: 23h27
